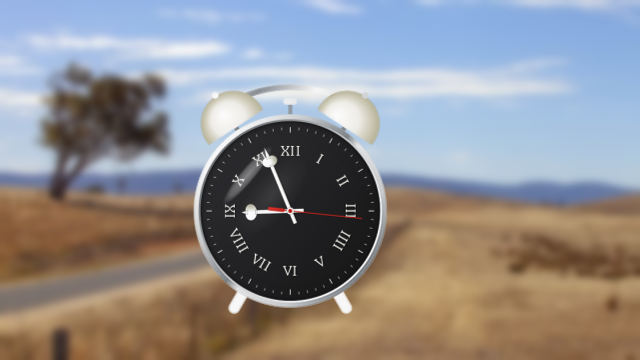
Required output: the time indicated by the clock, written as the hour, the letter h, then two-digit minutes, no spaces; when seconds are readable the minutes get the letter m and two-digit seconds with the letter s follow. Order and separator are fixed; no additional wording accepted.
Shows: 8h56m16s
